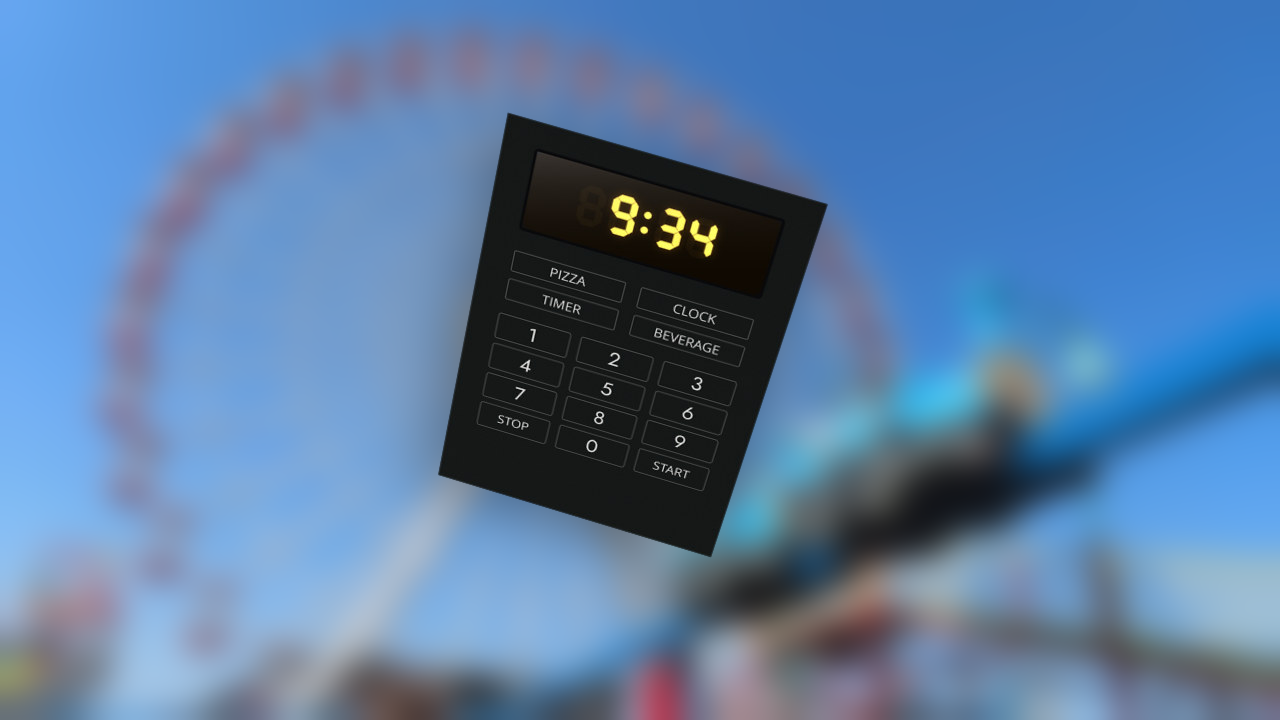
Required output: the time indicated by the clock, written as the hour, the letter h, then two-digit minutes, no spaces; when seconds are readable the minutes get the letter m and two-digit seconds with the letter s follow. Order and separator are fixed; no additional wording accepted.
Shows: 9h34
